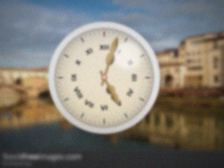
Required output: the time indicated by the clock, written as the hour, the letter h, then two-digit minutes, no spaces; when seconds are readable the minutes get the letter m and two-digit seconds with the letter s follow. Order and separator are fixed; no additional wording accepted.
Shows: 5h03
